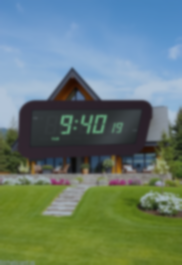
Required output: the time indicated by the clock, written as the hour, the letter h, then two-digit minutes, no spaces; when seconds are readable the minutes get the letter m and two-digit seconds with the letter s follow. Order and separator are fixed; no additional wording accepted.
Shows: 9h40
